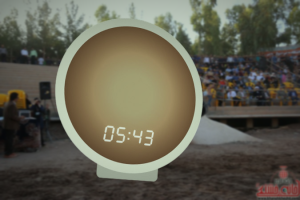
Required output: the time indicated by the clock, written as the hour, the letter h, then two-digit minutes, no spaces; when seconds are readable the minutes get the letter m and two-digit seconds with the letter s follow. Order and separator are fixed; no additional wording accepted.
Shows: 5h43
